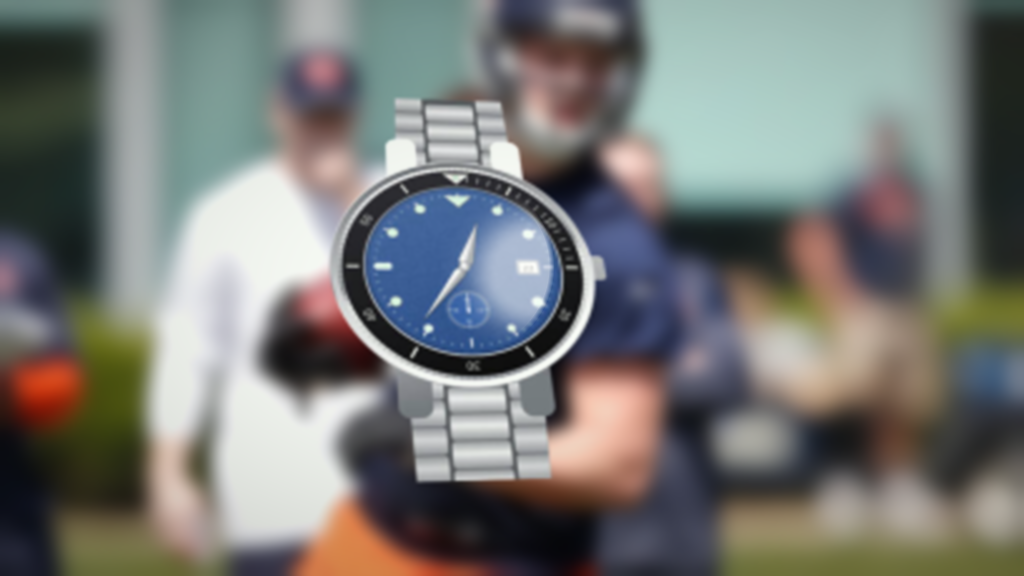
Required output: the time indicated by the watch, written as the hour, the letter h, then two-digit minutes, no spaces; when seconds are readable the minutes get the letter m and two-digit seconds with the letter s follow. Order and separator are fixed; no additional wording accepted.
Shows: 12h36
